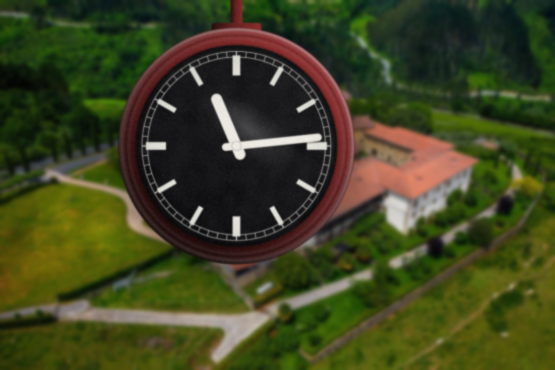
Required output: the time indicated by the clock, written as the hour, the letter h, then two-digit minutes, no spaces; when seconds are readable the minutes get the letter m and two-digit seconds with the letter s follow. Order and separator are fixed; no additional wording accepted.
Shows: 11h14
